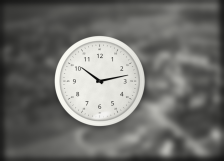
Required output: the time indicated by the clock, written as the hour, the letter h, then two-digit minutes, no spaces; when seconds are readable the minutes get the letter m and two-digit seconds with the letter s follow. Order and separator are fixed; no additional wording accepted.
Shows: 10h13
